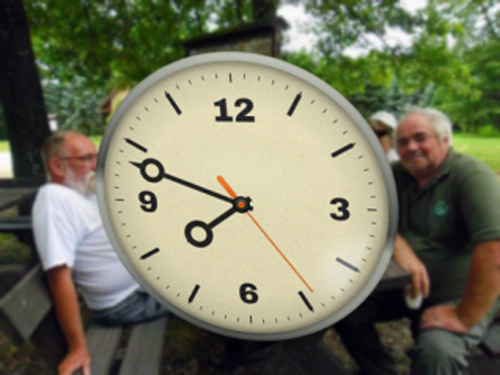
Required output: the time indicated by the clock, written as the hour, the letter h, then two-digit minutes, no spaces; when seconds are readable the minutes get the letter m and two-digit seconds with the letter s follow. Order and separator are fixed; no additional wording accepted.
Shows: 7h48m24s
